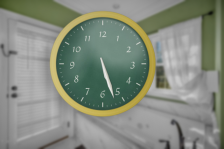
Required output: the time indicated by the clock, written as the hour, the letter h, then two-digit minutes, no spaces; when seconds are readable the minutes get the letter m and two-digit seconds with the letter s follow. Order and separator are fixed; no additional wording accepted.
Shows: 5h27
